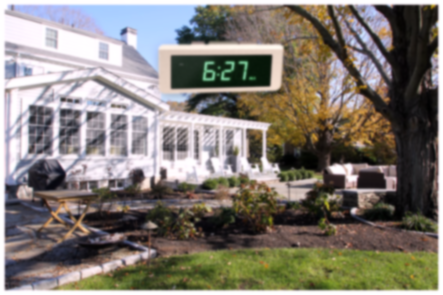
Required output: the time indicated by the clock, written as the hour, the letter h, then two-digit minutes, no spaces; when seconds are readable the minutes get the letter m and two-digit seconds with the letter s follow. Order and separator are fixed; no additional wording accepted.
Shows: 6h27
